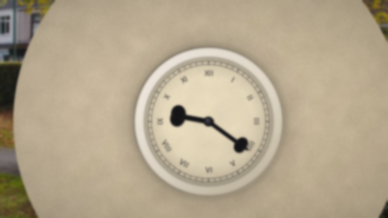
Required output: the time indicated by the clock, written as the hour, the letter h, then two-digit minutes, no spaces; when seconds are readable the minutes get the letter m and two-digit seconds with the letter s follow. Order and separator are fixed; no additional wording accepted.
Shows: 9h21
